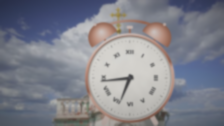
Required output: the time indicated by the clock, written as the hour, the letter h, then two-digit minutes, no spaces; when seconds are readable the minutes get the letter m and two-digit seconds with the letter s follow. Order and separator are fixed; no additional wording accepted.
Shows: 6h44
